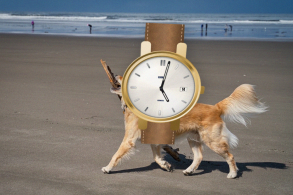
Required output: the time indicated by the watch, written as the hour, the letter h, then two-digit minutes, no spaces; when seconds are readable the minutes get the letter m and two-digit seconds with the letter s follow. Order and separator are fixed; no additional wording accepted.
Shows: 5h02
